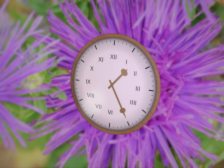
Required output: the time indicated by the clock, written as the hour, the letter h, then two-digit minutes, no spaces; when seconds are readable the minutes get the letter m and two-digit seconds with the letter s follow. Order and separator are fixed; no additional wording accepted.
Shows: 1h25
